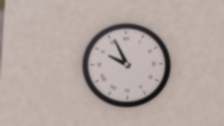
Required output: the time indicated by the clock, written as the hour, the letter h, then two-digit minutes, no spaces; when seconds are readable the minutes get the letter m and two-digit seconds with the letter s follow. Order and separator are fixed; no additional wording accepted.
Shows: 9h56
